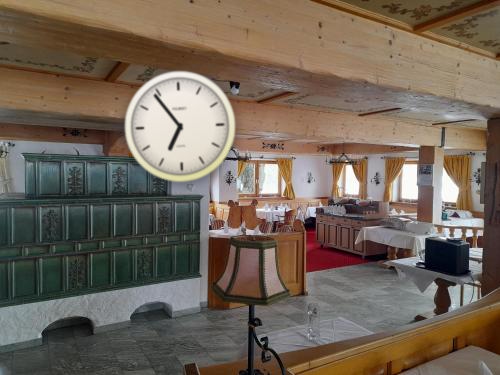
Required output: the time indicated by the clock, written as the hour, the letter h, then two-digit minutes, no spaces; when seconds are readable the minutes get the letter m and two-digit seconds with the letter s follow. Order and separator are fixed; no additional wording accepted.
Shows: 6h54
